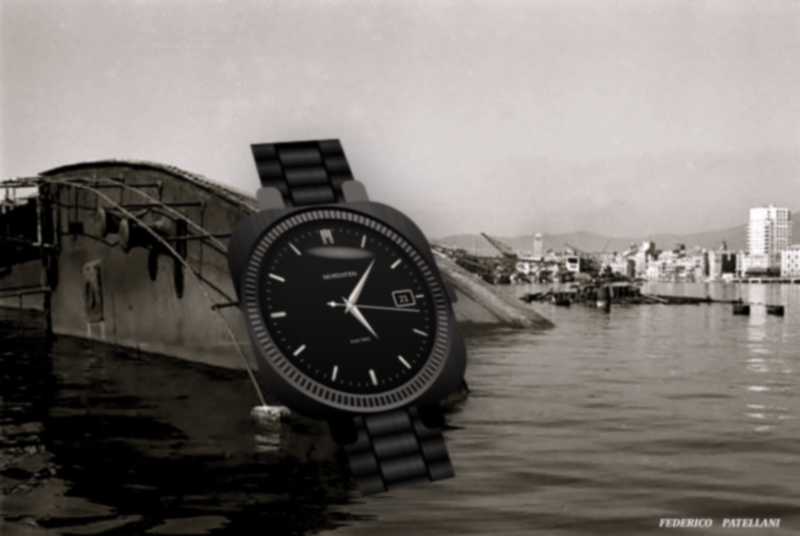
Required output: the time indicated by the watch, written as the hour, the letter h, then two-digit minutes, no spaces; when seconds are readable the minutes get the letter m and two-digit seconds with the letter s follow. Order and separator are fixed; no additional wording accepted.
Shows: 5h07m17s
